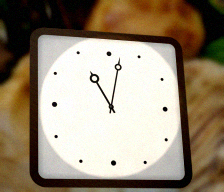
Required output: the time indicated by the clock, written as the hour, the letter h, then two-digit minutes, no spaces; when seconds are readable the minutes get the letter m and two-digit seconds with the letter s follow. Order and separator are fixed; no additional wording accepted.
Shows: 11h02
